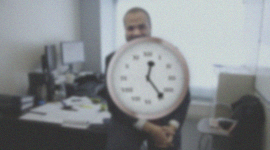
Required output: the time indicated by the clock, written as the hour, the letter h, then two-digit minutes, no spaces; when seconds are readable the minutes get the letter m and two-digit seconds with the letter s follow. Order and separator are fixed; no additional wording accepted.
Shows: 12h24
